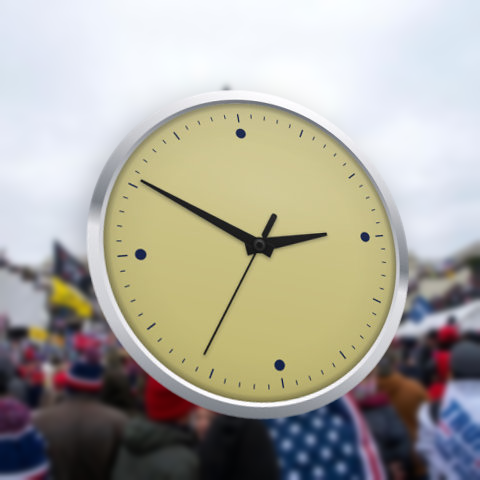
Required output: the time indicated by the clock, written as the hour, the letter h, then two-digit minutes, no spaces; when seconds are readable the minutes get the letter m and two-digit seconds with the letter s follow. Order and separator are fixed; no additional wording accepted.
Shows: 2h50m36s
